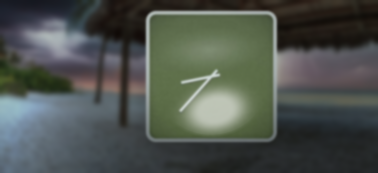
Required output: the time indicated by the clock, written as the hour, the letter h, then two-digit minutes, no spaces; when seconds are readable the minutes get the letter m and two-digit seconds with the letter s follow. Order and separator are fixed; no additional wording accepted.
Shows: 8h37
